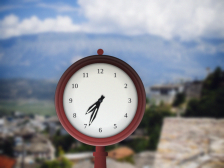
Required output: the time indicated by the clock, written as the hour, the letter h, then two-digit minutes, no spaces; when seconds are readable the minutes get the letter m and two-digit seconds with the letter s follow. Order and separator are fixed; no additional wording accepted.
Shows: 7h34
